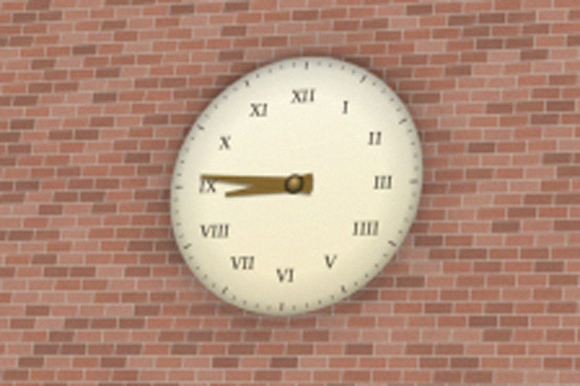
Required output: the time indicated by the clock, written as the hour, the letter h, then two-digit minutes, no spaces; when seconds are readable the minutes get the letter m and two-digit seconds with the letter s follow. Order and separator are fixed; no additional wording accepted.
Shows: 8h46
